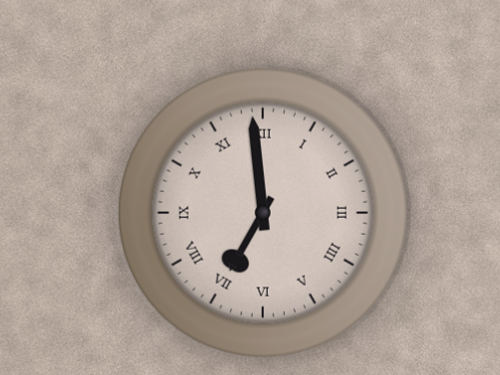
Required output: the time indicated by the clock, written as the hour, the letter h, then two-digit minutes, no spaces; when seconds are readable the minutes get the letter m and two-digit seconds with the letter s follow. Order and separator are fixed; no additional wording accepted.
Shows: 6h59
